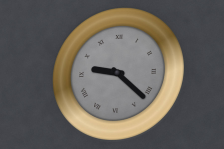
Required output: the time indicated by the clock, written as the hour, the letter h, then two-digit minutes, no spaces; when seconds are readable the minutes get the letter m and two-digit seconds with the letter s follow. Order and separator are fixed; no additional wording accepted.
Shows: 9h22
